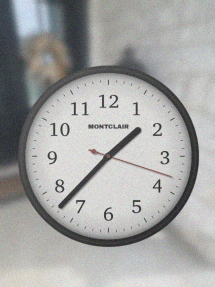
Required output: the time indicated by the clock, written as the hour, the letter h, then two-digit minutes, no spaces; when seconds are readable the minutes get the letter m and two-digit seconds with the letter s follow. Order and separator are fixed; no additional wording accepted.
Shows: 1h37m18s
